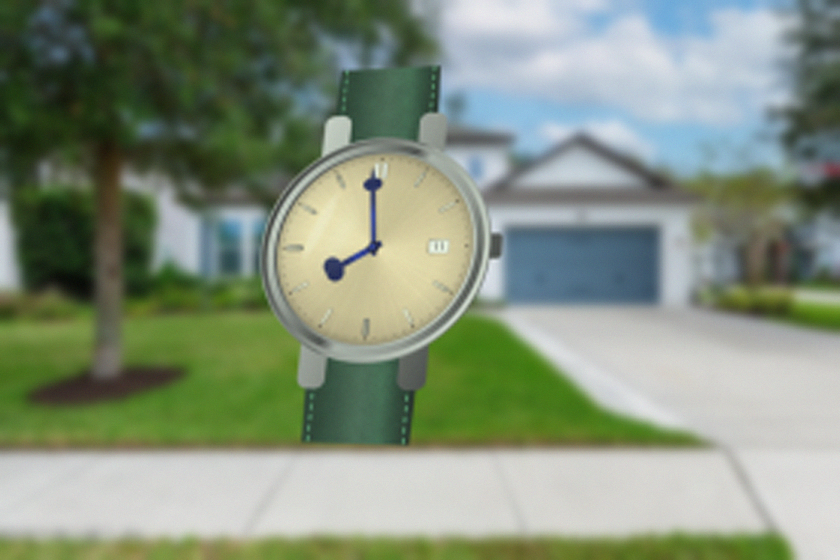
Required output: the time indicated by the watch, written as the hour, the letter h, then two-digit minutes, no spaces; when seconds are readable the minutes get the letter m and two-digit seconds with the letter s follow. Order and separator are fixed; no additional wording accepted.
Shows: 7h59
